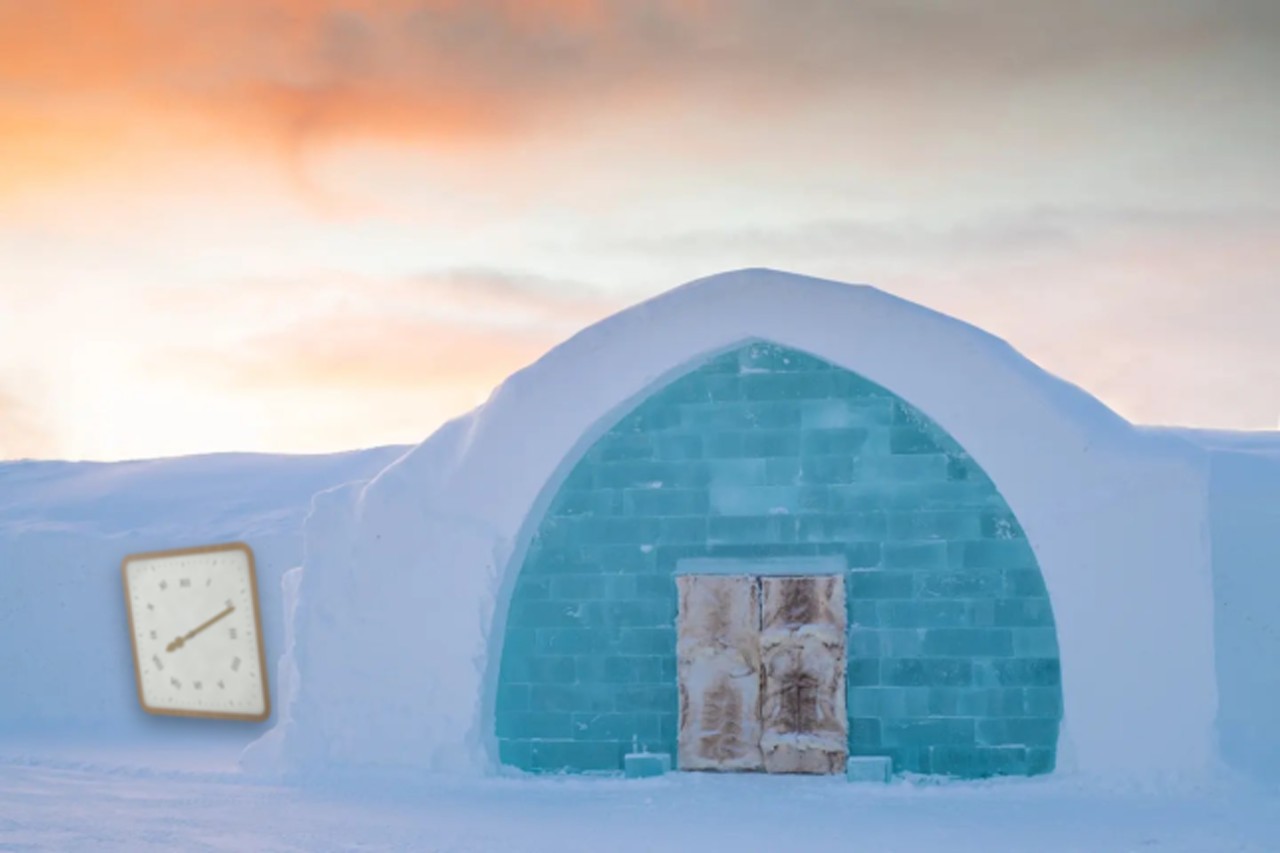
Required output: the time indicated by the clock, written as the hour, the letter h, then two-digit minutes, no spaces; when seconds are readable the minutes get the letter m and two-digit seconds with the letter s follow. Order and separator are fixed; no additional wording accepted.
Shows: 8h11
